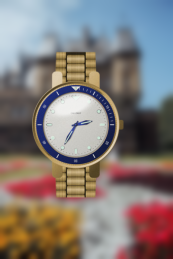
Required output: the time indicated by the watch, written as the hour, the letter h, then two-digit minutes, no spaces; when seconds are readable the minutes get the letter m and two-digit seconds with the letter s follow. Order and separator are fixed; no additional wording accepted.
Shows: 2h35
